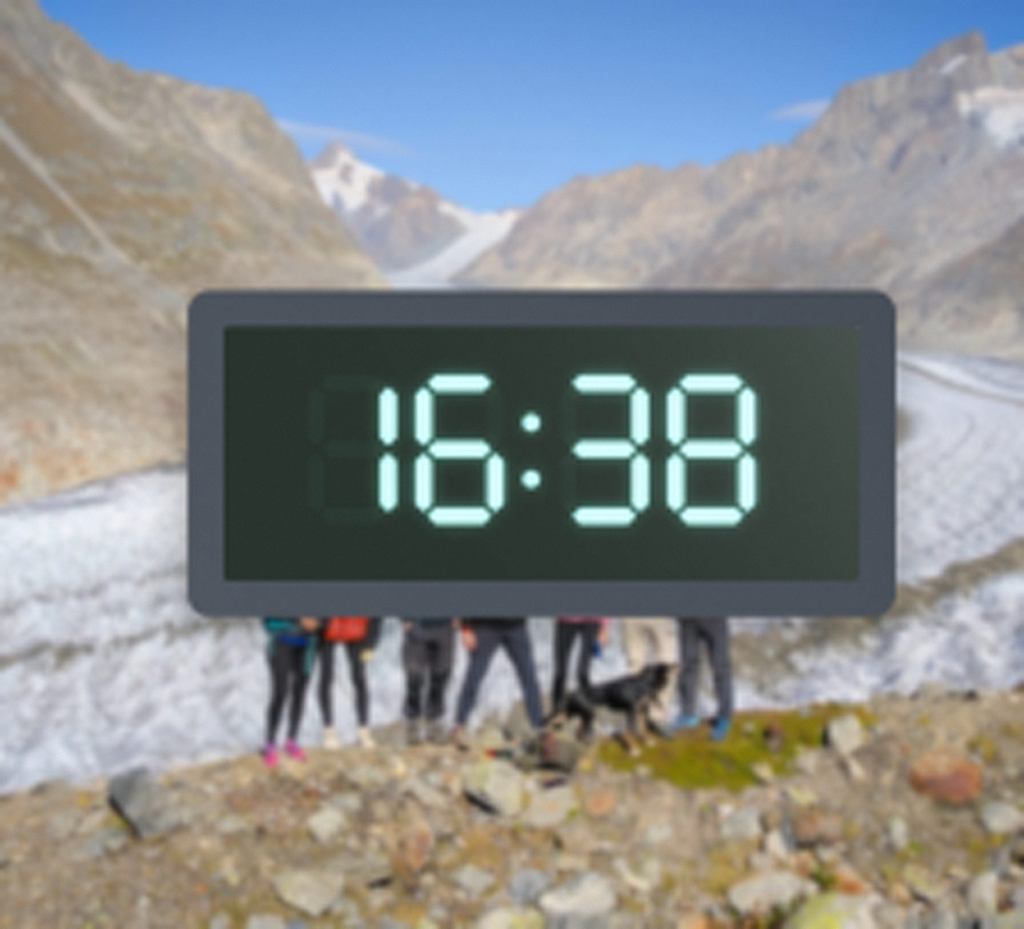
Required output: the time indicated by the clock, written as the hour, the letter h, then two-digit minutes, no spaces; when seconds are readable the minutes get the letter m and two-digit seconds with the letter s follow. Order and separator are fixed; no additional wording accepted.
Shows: 16h38
